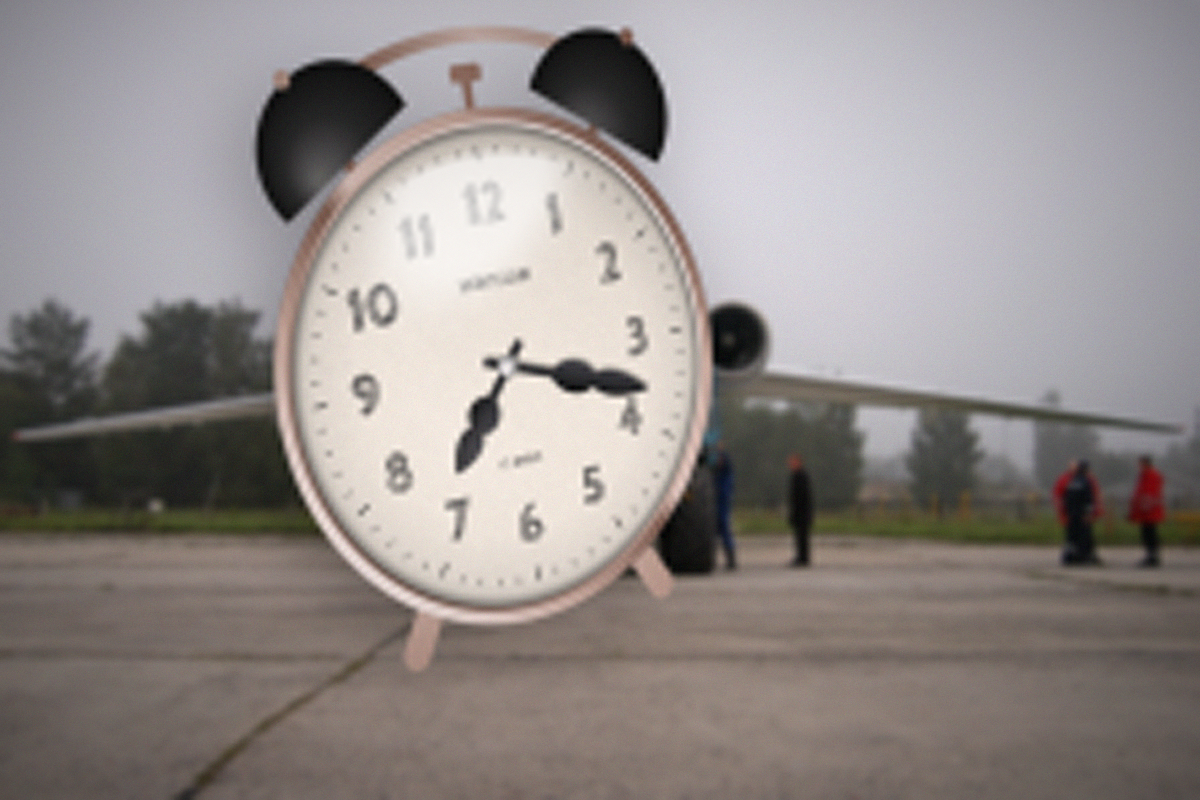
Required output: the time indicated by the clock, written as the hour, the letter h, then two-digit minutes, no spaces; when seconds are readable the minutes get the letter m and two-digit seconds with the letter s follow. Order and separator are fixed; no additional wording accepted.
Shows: 7h18
